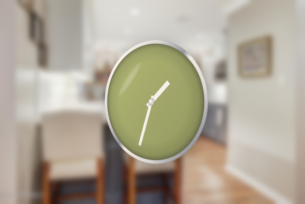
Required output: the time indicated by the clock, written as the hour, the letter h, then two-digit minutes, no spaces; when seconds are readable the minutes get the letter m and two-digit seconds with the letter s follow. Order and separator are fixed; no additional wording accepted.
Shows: 1h33
